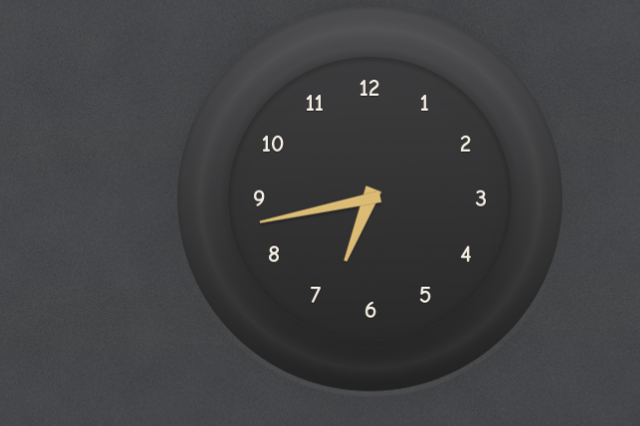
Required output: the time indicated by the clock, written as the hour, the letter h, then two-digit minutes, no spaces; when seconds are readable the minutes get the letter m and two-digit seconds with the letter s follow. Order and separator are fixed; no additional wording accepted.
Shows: 6h43
